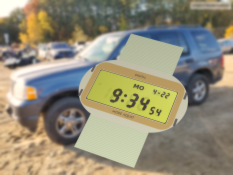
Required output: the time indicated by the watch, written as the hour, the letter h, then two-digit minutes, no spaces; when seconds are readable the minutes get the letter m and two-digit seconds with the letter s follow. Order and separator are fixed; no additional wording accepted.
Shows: 9h34
